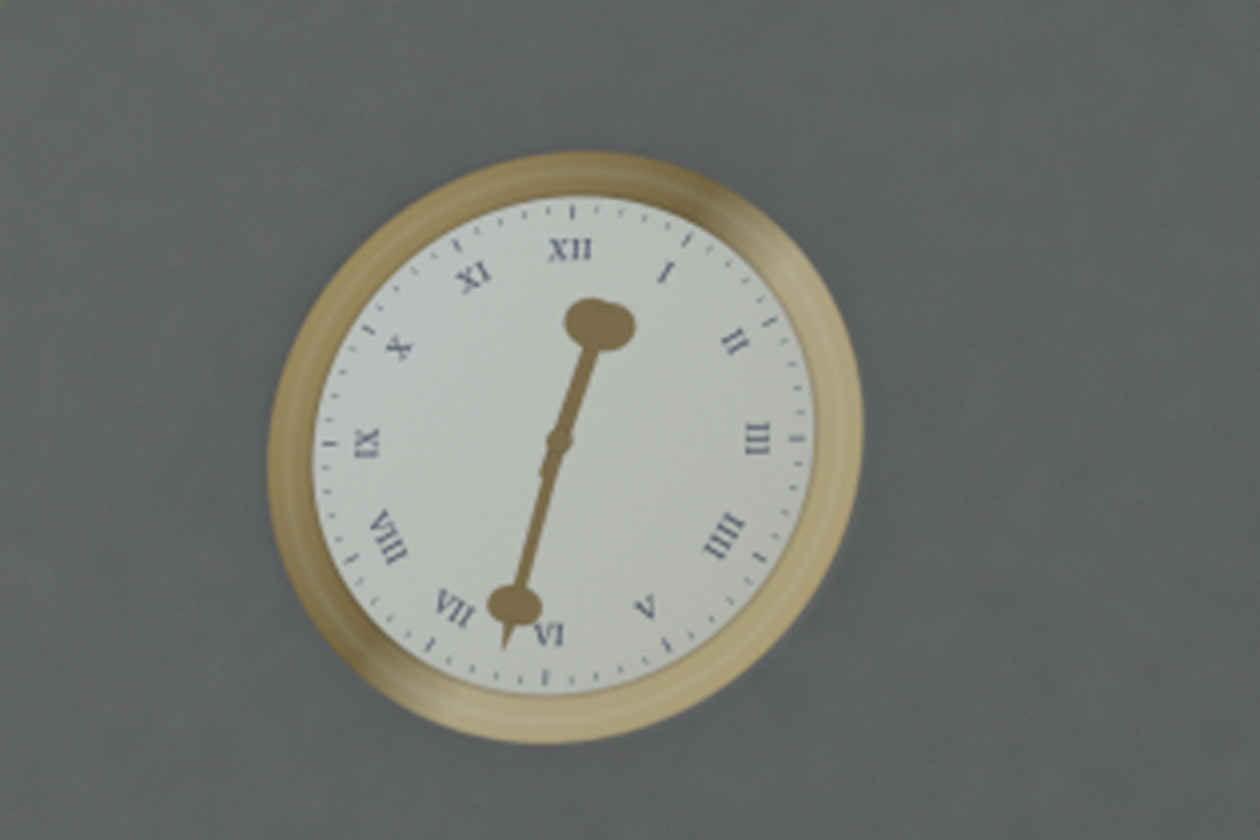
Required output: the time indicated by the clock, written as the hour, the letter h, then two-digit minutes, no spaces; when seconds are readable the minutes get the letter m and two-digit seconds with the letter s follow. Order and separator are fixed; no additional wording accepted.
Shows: 12h32
